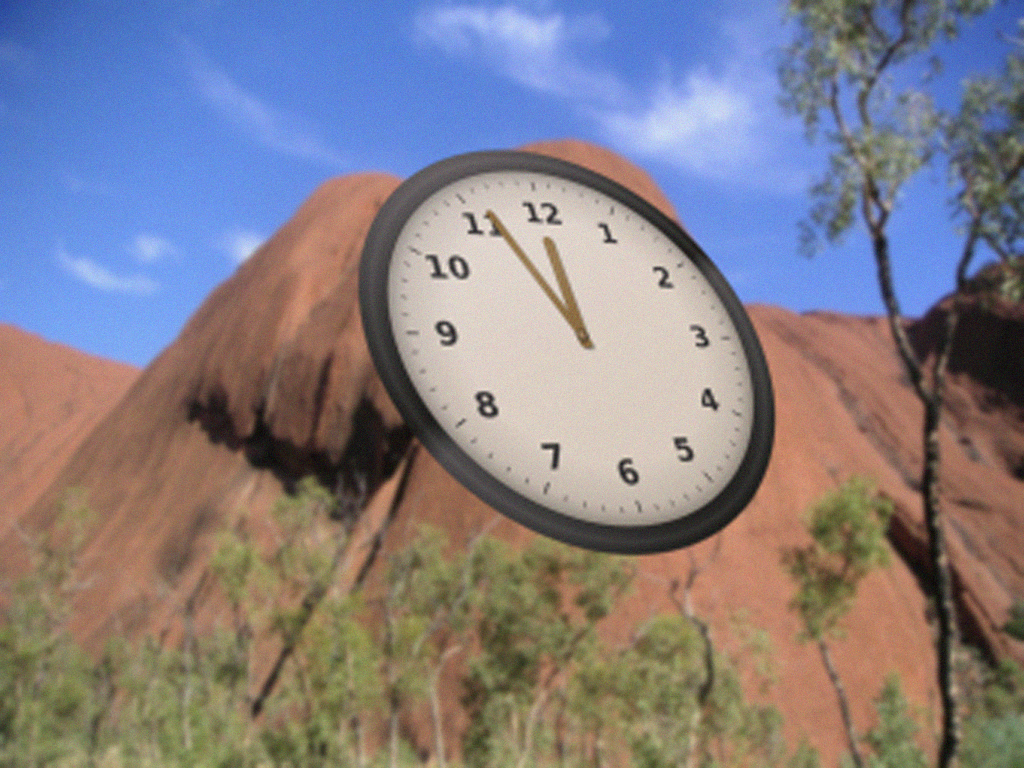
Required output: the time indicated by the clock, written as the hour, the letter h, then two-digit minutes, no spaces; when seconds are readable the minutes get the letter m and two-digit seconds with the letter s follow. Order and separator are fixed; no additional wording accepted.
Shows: 11h56
